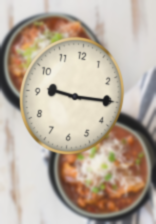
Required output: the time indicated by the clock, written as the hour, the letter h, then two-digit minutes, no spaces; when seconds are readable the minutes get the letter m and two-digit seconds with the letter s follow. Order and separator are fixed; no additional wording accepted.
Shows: 9h15
